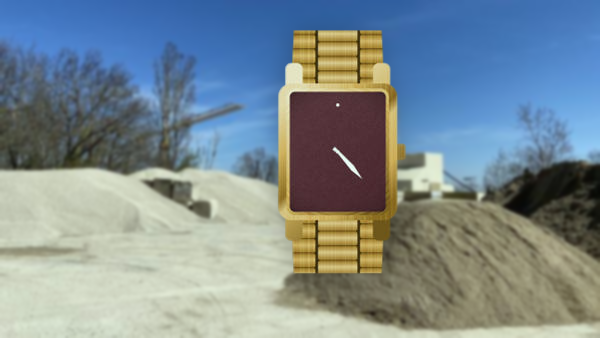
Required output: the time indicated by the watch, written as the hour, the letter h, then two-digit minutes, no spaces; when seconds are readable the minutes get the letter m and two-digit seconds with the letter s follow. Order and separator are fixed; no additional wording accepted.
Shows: 4h23
